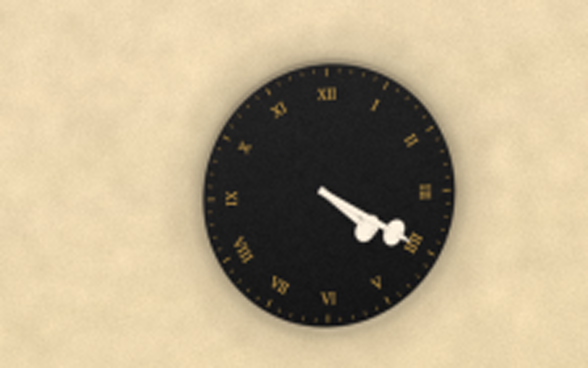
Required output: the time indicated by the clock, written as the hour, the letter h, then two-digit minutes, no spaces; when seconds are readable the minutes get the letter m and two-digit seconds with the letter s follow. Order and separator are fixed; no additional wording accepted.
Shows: 4h20
